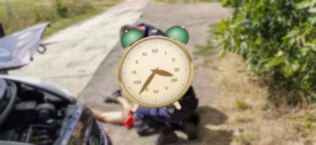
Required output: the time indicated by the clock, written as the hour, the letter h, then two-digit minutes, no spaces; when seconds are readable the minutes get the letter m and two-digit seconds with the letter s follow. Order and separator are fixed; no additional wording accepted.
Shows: 3h36
